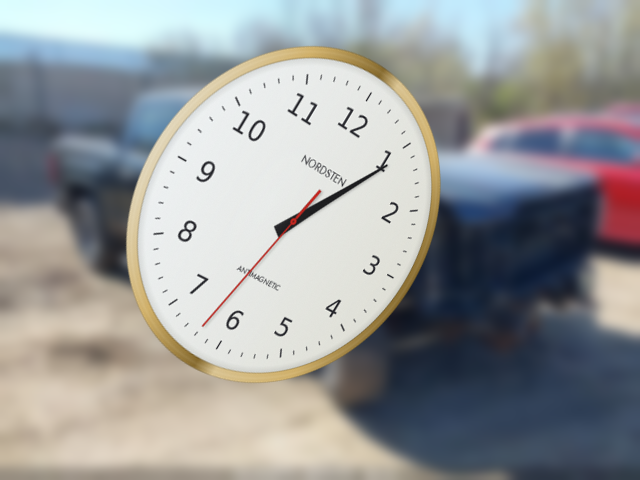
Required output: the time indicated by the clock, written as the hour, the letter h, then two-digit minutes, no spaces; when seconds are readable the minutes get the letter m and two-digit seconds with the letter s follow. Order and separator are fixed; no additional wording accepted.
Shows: 1h05m32s
